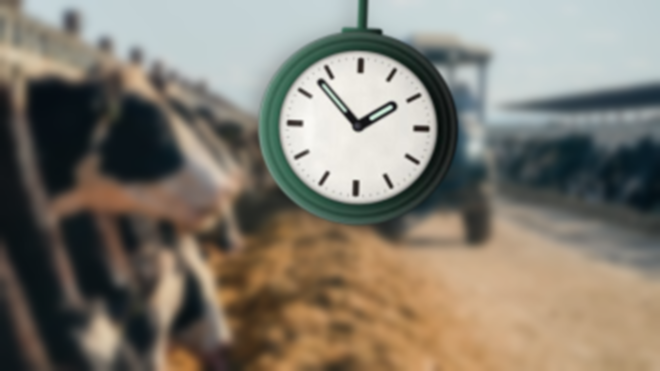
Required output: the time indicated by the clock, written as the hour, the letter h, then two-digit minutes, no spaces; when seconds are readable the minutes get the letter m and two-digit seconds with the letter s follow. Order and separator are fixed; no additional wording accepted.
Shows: 1h53
